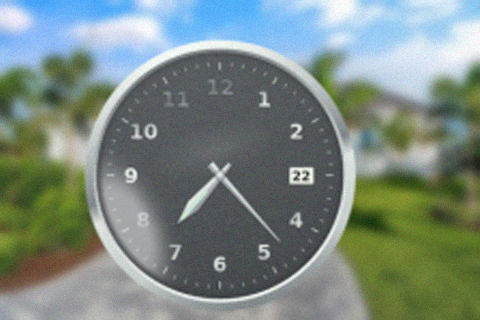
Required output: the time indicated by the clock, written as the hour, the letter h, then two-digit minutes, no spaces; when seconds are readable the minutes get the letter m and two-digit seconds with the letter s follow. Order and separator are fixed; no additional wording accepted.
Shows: 7h23
